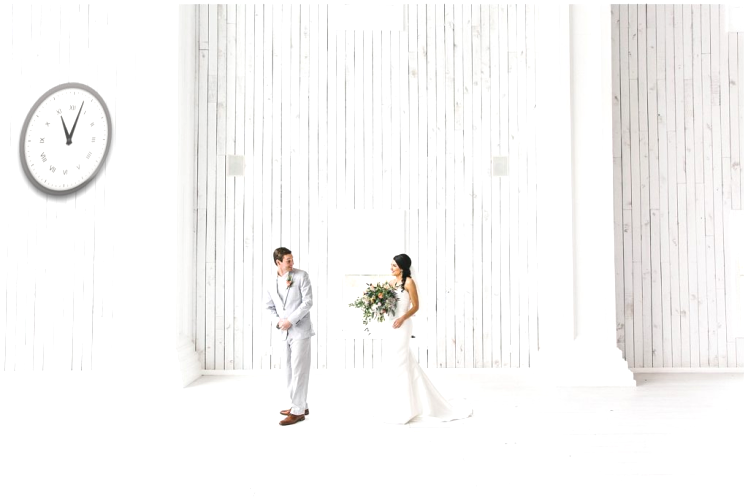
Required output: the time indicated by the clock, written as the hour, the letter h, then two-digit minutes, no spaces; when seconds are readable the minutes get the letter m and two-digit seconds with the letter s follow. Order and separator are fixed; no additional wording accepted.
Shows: 11h03
